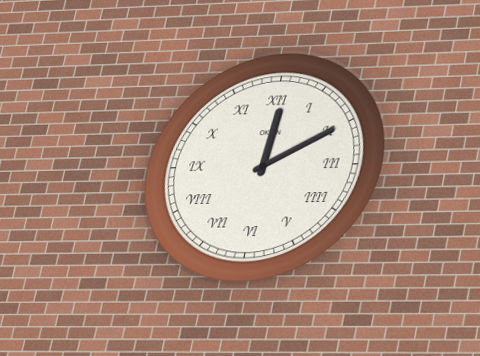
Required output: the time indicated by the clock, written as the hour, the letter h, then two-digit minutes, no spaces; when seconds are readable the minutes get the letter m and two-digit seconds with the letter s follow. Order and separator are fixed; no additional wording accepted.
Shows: 12h10
